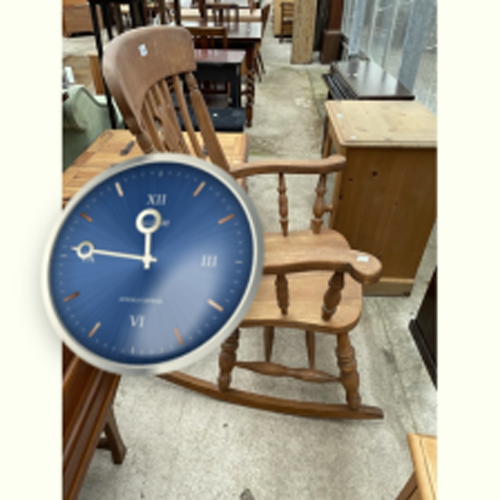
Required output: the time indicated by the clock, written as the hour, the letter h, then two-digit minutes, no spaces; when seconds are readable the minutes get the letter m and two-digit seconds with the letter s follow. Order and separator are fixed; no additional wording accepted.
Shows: 11h46
